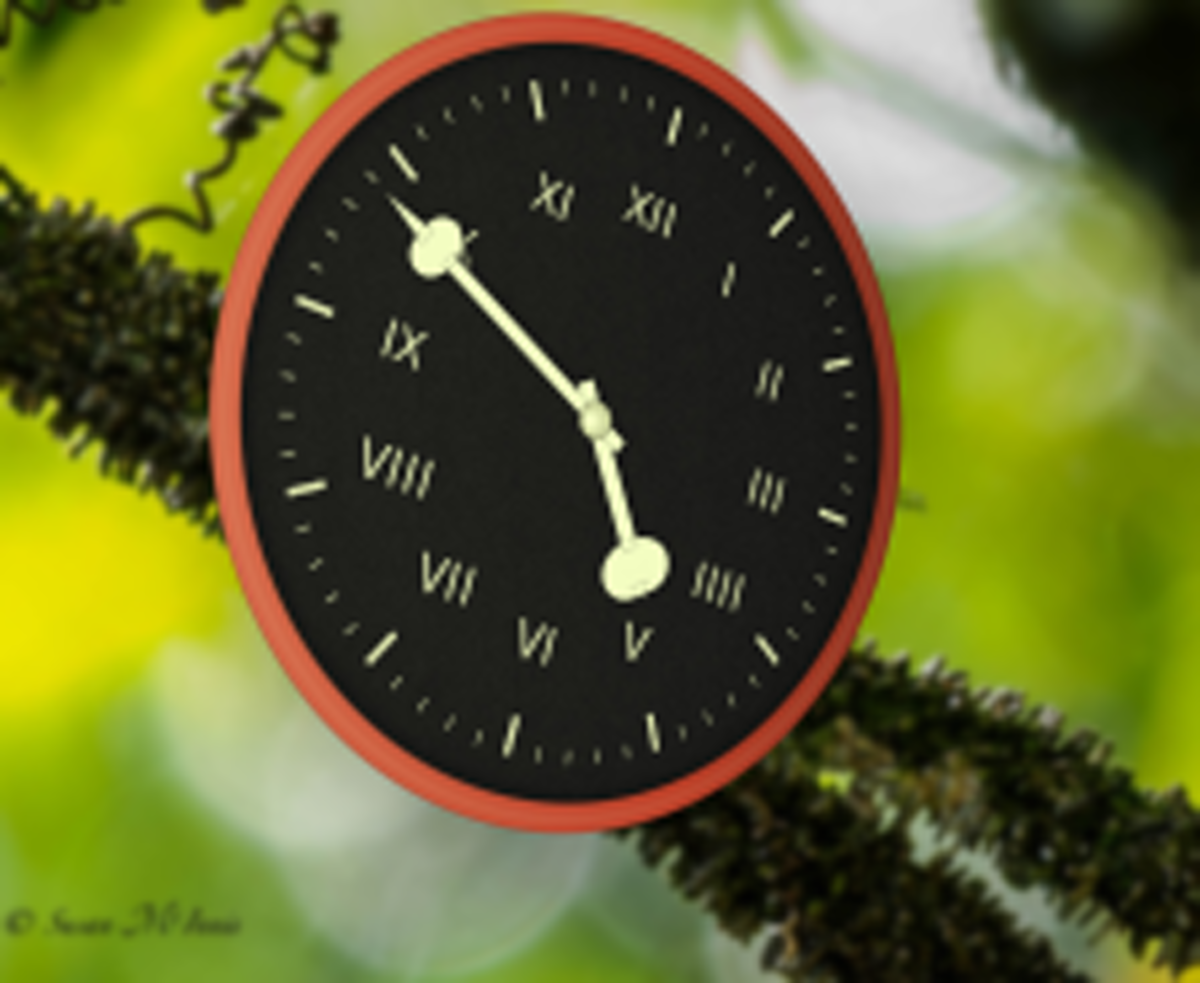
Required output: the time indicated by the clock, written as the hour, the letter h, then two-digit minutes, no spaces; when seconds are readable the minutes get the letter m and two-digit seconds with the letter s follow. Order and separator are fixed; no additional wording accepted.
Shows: 4h49
